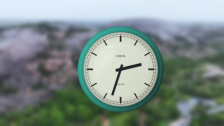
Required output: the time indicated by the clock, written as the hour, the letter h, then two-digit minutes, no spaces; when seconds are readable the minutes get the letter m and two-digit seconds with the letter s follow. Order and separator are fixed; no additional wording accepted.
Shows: 2h33
